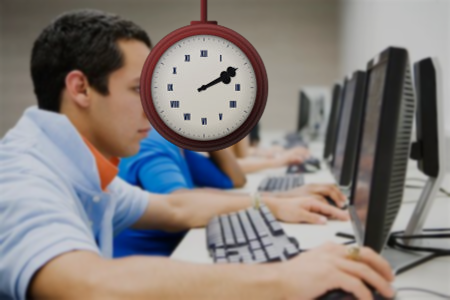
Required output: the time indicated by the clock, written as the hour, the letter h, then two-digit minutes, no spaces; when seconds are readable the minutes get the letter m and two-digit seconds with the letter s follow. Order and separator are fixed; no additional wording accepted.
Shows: 2h10
